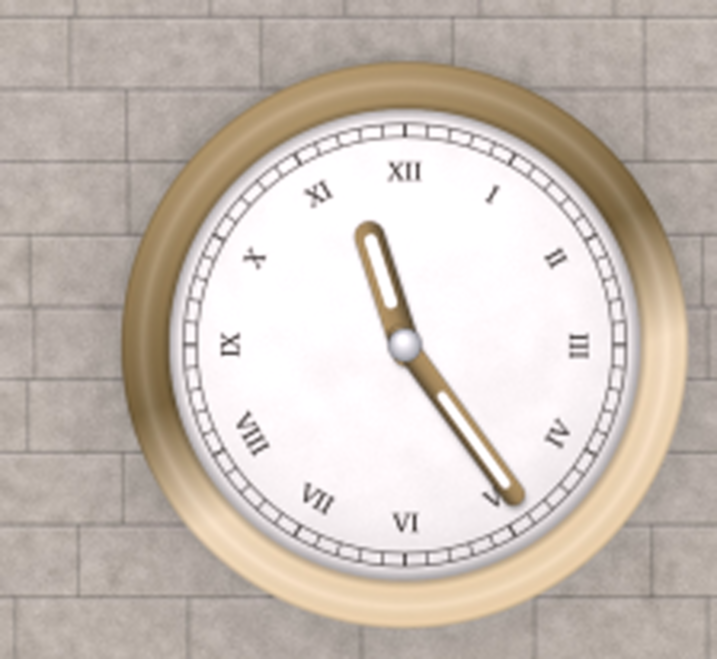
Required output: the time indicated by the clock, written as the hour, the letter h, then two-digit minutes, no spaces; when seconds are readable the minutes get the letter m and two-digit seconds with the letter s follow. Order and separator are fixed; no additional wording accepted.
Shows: 11h24
